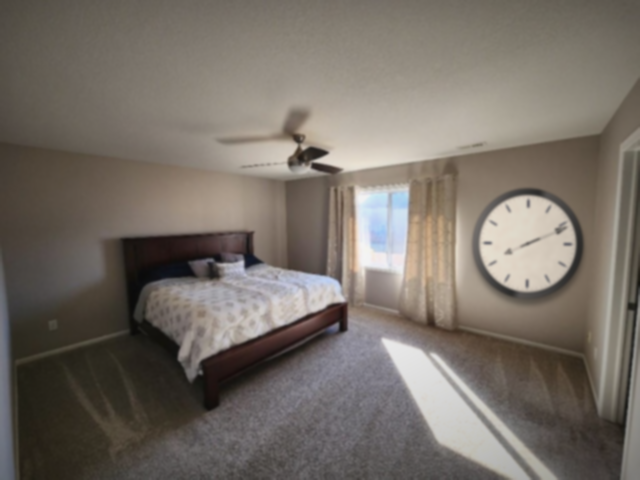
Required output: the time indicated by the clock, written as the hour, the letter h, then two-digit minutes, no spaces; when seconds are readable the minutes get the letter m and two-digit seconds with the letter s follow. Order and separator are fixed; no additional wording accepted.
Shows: 8h11
